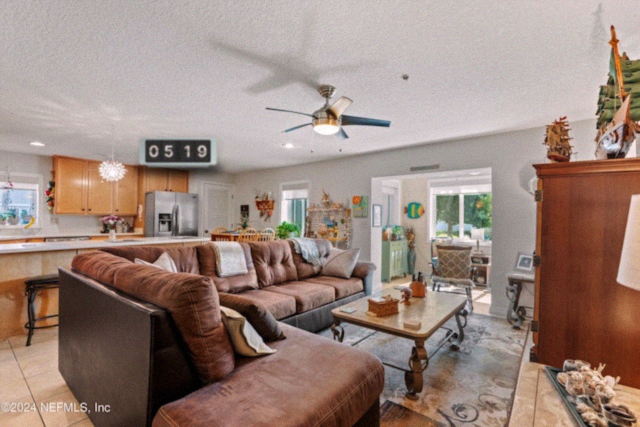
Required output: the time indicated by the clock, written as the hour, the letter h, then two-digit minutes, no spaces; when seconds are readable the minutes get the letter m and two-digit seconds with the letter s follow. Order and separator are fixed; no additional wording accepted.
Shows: 5h19
